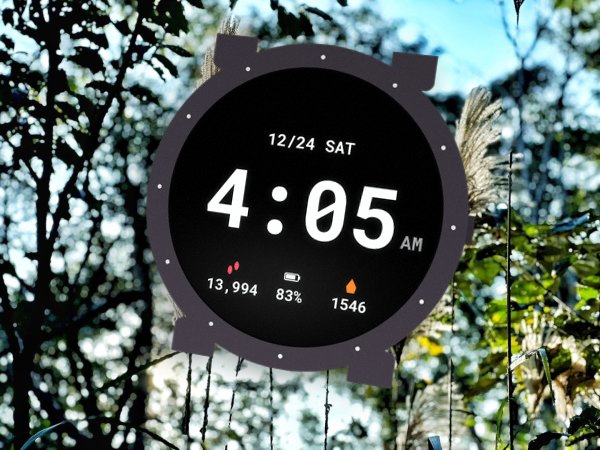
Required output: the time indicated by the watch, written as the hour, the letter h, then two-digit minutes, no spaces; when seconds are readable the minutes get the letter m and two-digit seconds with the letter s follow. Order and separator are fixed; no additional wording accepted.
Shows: 4h05
